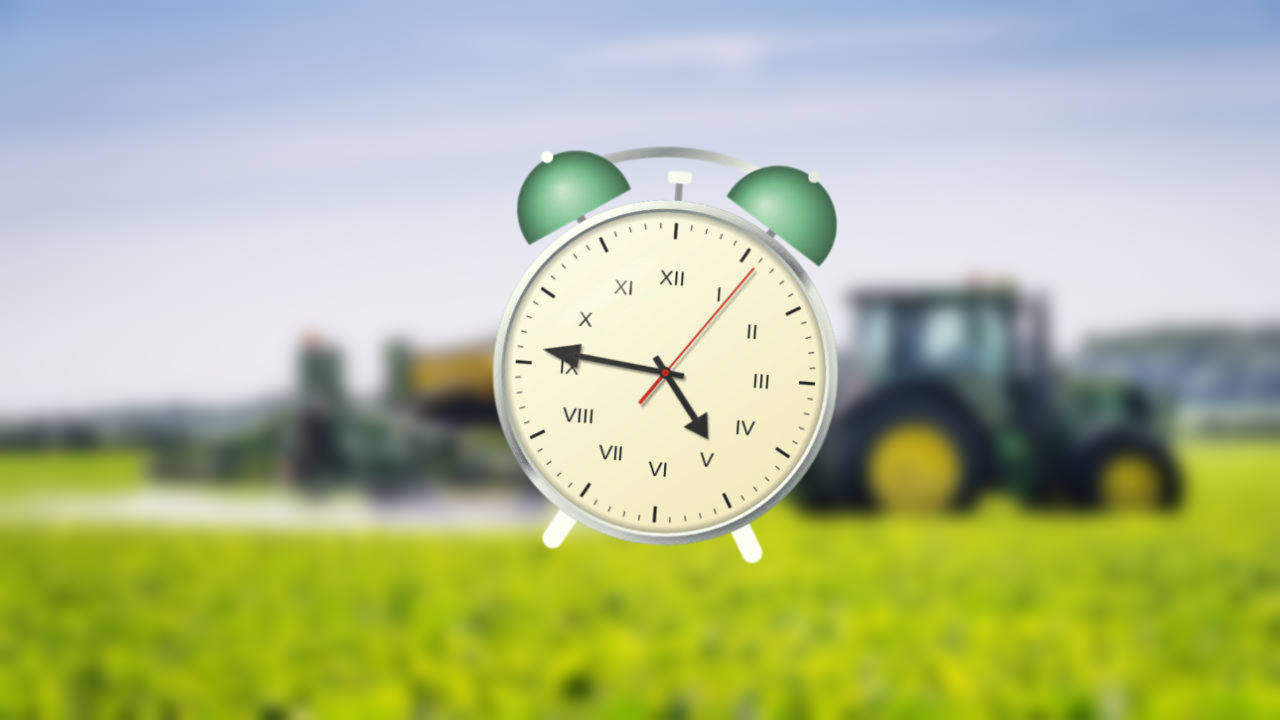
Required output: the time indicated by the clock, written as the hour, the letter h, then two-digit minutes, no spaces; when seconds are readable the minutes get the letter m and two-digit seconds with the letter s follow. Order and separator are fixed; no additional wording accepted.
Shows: 4h46m06s
